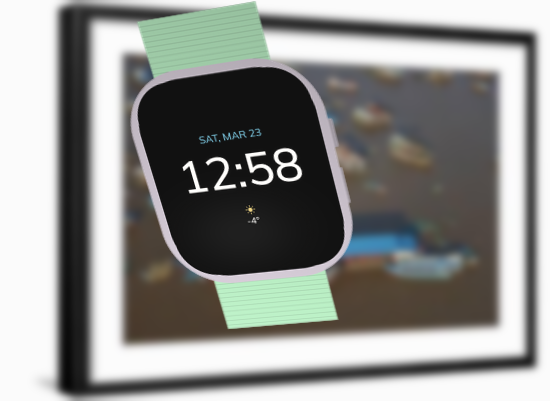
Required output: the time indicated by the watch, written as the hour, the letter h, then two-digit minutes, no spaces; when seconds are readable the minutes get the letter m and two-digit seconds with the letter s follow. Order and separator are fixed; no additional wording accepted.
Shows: 12h58
